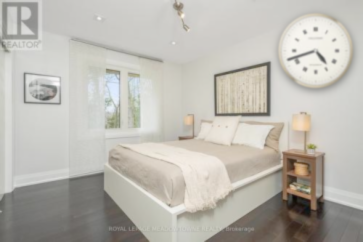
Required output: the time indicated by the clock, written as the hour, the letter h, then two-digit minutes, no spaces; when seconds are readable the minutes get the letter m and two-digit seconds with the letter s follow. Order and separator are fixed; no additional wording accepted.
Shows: 4h42
